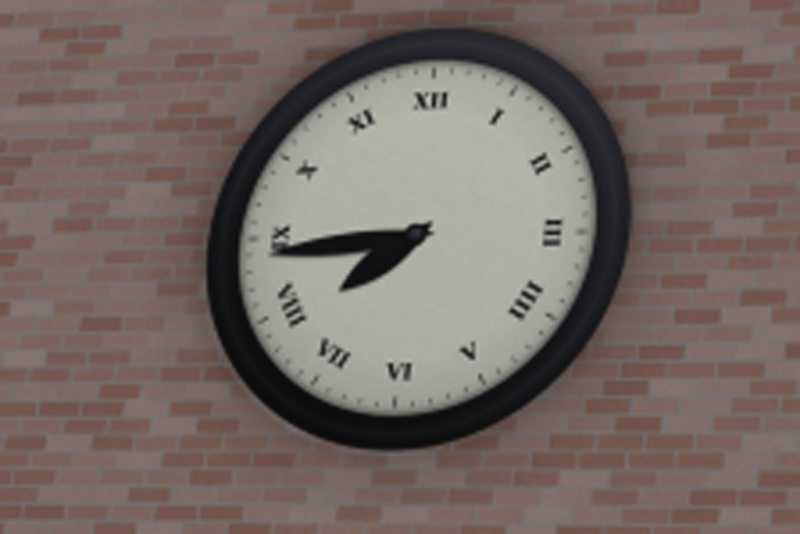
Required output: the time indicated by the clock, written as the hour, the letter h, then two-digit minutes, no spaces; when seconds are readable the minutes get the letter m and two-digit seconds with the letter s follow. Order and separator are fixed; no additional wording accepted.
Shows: 7h44
